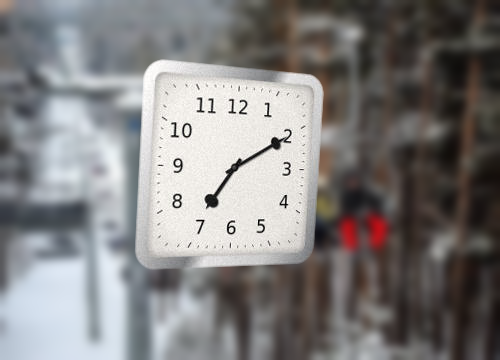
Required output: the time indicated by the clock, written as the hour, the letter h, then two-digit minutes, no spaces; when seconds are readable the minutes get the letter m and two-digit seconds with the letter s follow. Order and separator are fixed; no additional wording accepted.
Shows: 7h10
